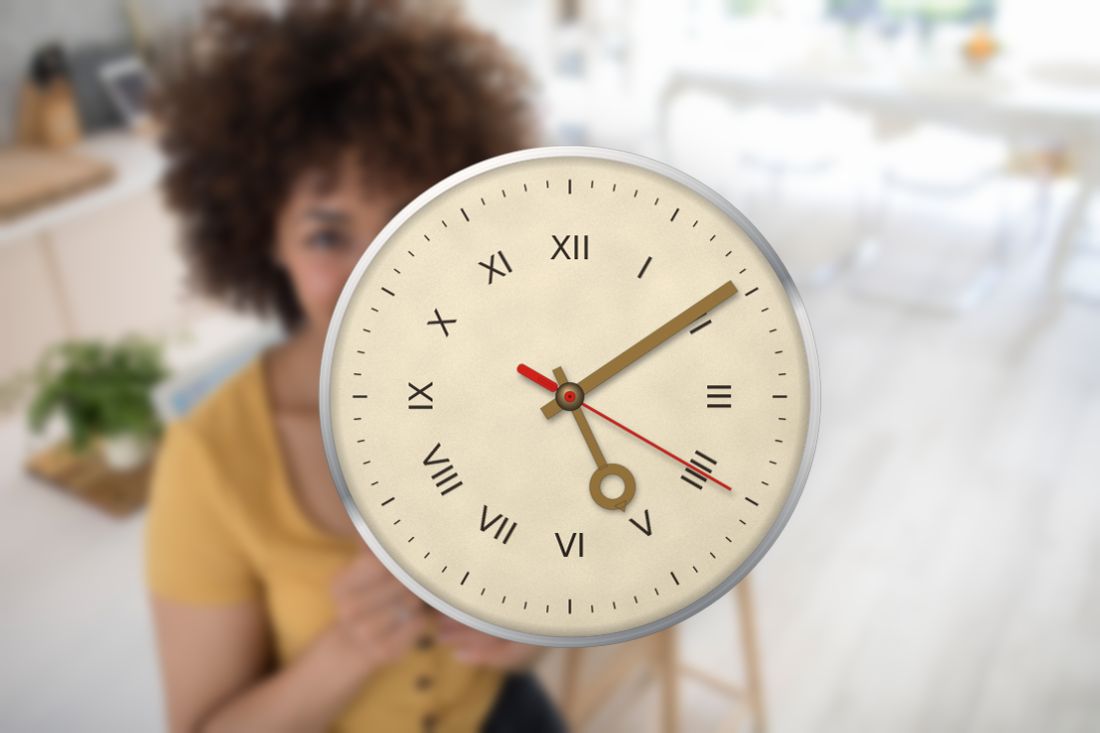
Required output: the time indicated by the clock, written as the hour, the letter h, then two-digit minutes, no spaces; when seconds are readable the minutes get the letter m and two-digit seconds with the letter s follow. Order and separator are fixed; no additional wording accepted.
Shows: 5h09m20s
